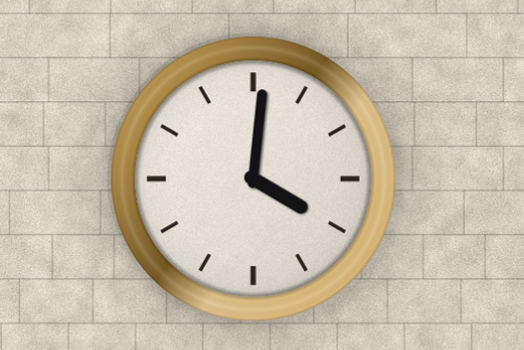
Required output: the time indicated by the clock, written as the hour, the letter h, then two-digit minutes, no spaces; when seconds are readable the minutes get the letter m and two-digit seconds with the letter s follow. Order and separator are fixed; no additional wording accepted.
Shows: 4h01
